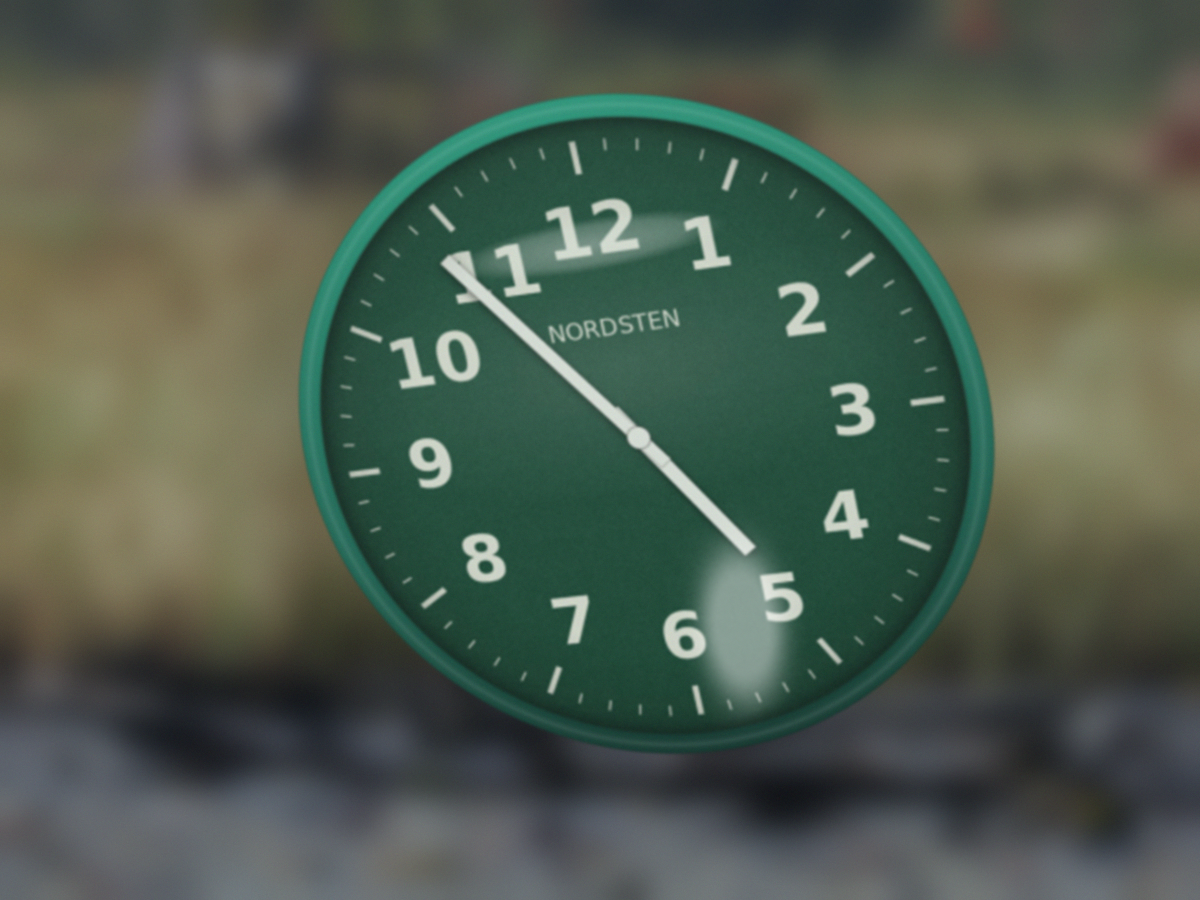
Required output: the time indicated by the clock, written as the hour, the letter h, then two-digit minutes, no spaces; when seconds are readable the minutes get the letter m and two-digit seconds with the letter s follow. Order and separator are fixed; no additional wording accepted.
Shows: 4h54
